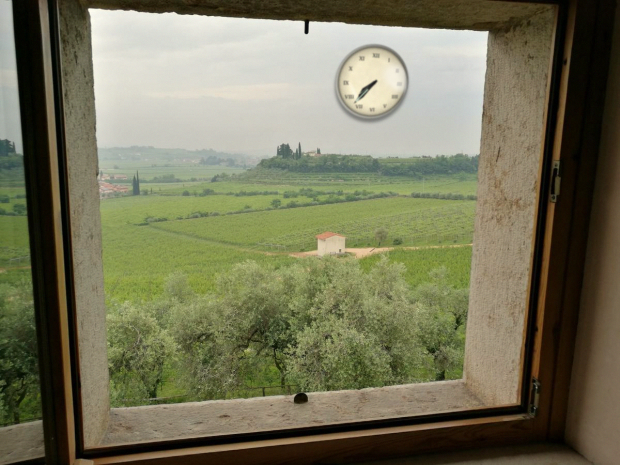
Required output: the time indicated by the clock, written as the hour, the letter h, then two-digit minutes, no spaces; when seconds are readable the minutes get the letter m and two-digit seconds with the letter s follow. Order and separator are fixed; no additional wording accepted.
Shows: 7h37
